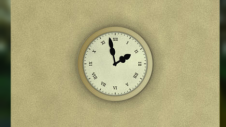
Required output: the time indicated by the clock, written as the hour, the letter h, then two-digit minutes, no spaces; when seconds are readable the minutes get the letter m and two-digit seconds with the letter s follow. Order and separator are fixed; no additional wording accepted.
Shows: 1h58
